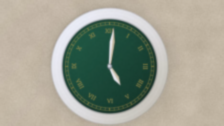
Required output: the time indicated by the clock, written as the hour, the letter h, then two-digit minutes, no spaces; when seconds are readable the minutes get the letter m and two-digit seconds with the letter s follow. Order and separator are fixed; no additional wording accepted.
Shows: 5h01
